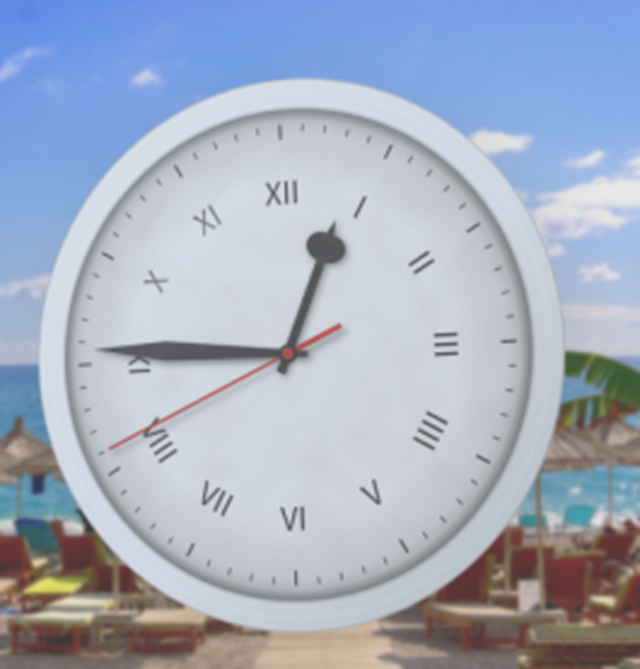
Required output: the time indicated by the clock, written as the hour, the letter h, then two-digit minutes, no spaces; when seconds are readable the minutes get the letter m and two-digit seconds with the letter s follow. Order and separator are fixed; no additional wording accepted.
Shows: 12h45m41s
